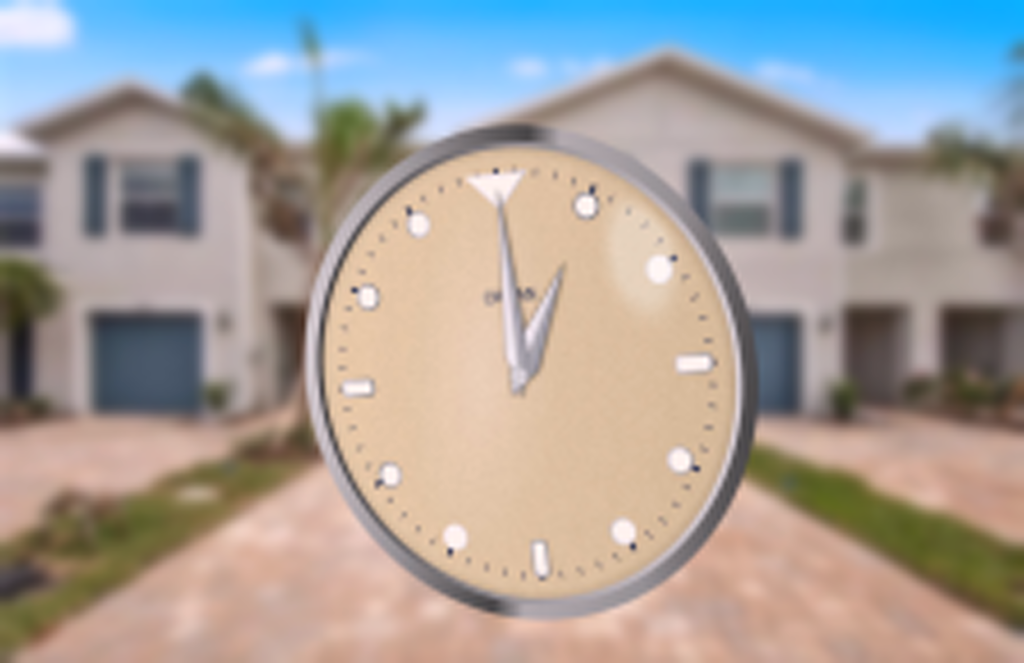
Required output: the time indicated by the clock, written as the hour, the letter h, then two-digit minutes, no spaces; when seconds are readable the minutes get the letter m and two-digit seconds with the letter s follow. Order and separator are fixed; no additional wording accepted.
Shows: 1h00
